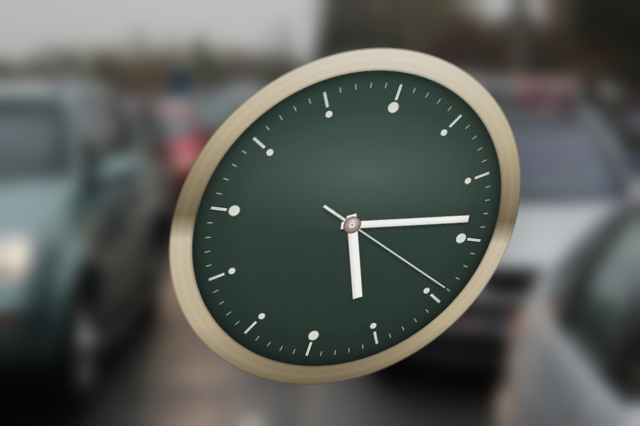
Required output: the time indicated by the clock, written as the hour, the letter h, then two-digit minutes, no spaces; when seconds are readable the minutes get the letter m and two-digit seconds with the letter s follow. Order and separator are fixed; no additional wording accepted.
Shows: 5h13m19s
